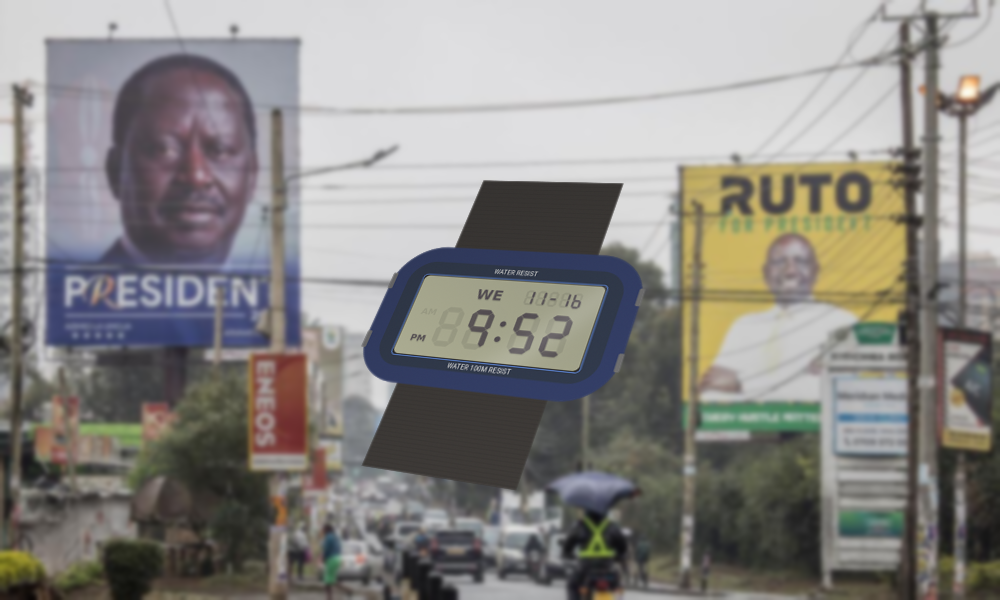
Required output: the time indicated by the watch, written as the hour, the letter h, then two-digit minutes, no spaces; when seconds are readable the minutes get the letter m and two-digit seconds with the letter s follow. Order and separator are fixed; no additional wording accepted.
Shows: 9h52
